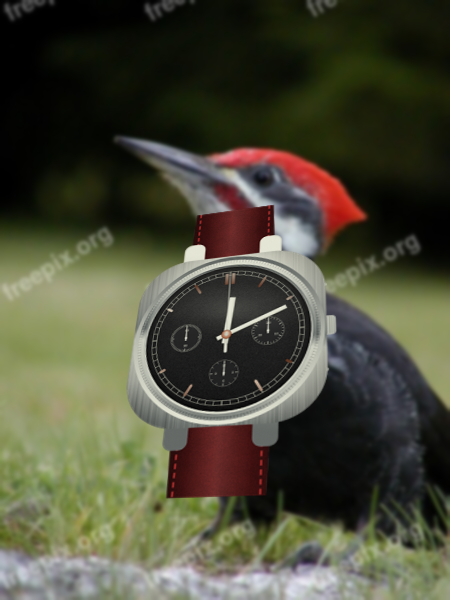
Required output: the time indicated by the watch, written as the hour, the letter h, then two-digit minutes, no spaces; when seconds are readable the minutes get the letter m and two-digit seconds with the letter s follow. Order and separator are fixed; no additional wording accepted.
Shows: 12h11
